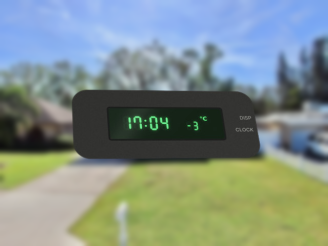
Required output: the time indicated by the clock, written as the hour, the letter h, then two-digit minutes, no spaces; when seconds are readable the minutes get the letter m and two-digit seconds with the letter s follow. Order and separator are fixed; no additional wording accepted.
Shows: 17h04
